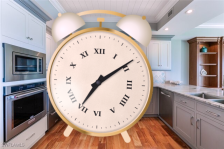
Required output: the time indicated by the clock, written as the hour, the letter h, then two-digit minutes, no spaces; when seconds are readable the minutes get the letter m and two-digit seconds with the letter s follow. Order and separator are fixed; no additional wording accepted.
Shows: 7h09
